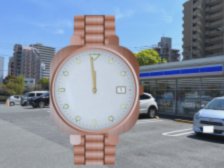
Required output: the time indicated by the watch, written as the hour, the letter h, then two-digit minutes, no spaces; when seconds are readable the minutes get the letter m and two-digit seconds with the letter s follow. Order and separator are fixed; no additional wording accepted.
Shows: 11h59
